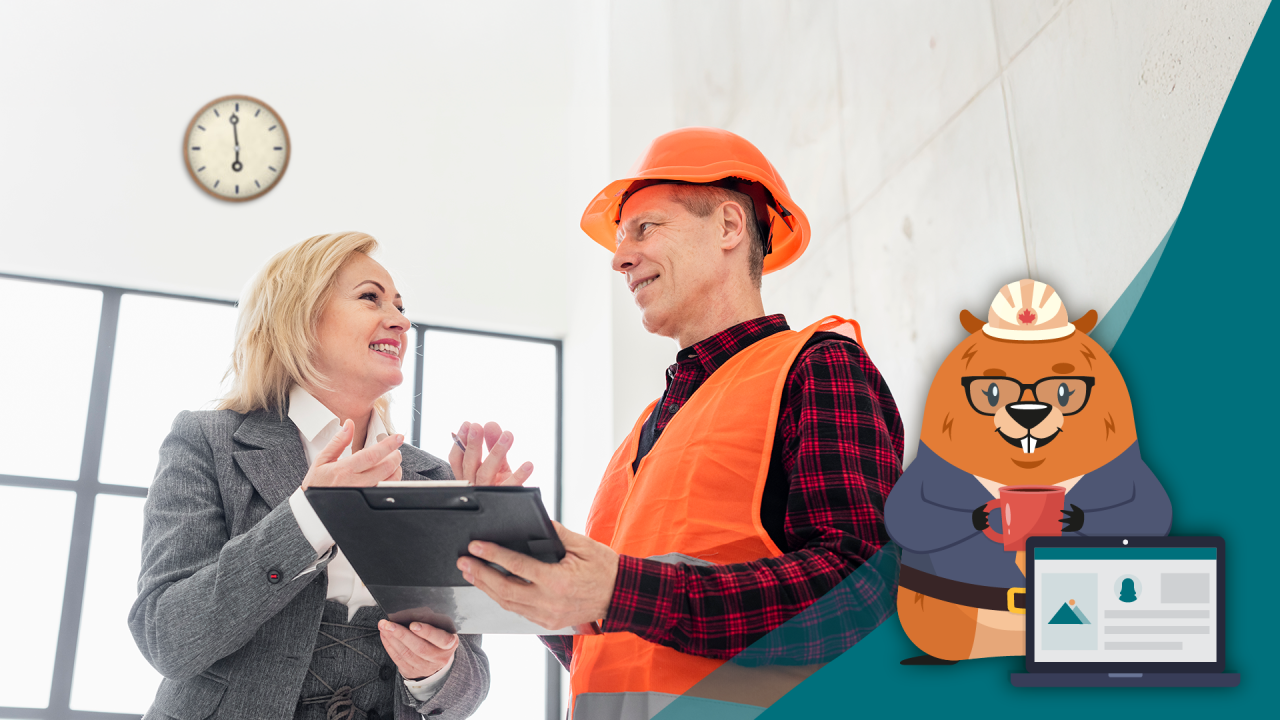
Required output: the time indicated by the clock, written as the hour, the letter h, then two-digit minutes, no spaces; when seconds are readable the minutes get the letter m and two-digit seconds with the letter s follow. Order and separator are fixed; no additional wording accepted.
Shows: 5h59
